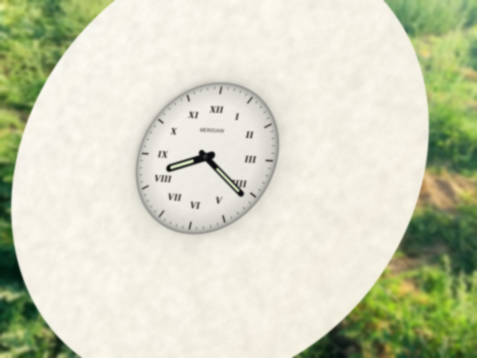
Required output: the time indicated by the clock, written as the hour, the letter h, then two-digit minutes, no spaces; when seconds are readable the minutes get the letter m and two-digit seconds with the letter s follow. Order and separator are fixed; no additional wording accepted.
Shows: 8h21
